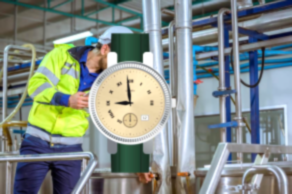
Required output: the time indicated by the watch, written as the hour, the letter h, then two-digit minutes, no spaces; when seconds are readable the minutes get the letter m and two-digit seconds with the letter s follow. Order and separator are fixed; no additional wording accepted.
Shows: 8h59
